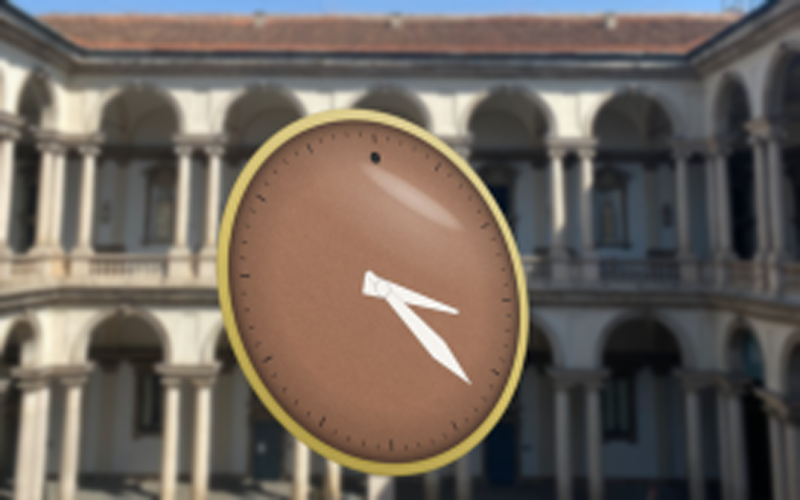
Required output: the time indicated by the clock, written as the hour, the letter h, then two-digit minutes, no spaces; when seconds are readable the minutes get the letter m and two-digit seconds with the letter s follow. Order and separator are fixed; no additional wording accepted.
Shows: 3h22
